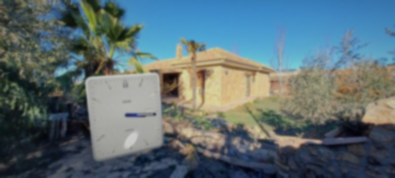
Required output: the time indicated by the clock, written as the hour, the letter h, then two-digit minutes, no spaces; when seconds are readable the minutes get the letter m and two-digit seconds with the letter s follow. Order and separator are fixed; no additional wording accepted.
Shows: 3h16
